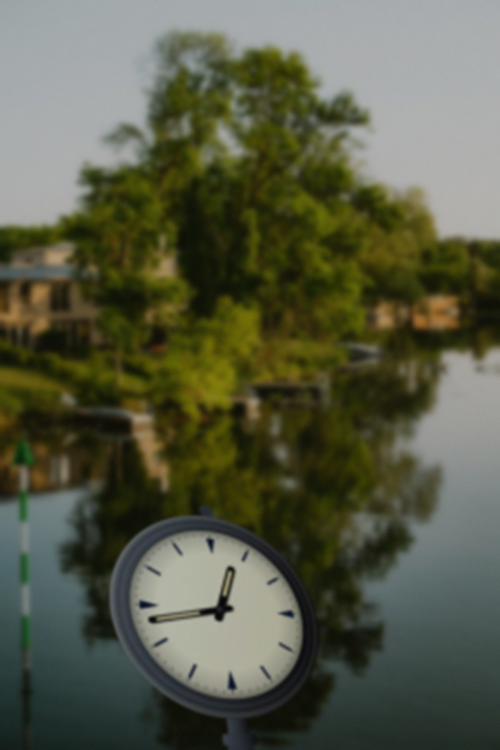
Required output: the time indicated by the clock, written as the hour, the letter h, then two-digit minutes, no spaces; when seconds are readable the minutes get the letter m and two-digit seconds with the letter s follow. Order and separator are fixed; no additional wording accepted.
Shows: 12h43
